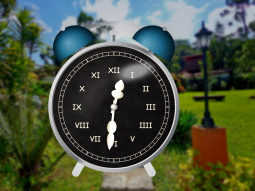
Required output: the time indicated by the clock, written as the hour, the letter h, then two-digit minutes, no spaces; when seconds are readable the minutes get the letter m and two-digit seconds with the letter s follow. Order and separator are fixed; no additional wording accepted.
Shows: 12h31
